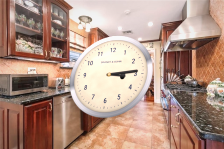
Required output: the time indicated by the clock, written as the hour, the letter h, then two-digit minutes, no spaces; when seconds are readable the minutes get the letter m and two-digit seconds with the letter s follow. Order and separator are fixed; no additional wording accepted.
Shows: 3h14
